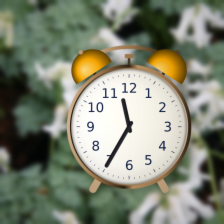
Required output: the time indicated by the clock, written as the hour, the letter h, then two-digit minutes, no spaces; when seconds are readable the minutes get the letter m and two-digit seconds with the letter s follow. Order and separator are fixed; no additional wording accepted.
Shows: 11h35
